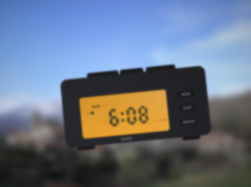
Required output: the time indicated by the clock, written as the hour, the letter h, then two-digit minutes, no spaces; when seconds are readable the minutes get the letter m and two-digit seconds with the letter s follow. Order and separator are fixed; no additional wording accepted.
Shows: 6h08
